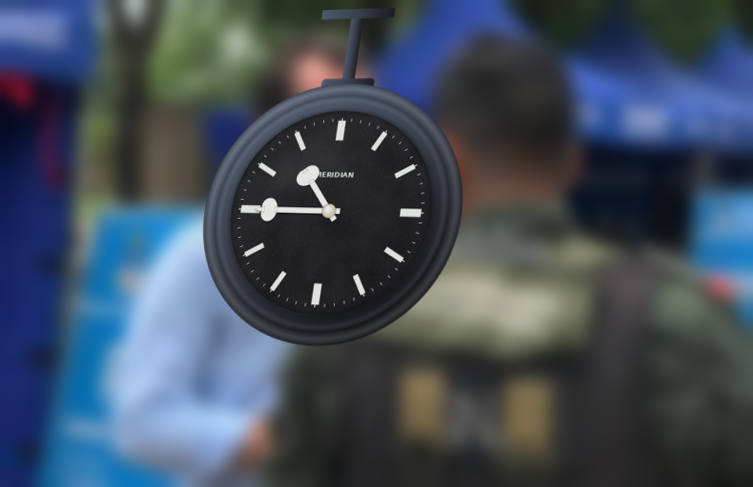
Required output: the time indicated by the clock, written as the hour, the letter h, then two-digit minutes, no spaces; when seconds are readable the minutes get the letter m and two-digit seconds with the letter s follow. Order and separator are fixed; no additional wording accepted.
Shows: 10h45
